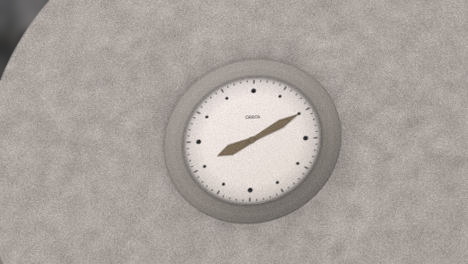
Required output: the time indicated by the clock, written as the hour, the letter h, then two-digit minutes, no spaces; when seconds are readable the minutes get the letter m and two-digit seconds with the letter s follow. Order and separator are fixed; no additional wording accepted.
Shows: 8h10
